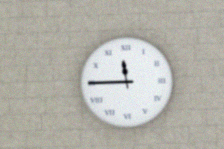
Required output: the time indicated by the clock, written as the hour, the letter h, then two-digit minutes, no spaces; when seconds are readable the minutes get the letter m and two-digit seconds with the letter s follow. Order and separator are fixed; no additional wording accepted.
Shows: 11h45
